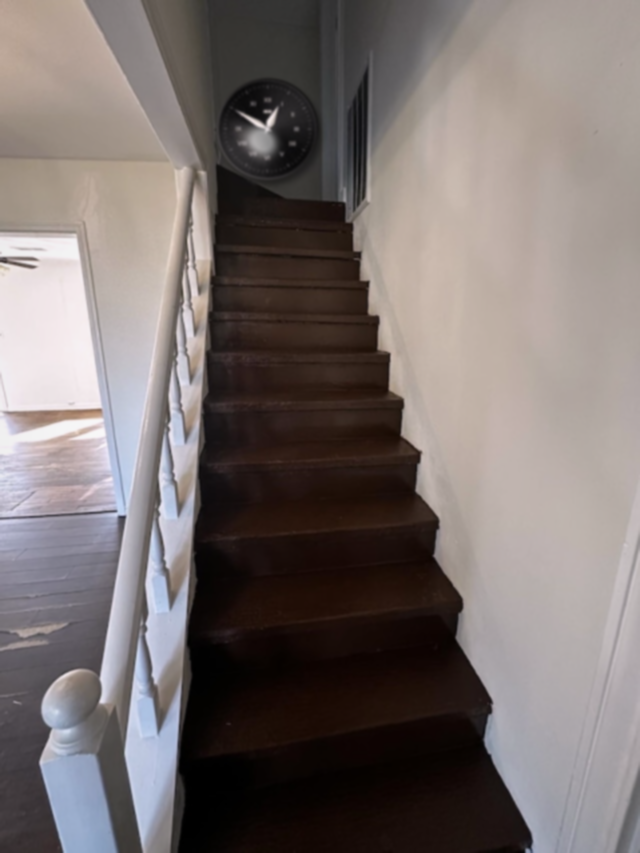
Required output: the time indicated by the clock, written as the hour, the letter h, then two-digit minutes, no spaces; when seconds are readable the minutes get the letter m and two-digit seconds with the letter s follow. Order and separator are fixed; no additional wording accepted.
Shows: 12h50
